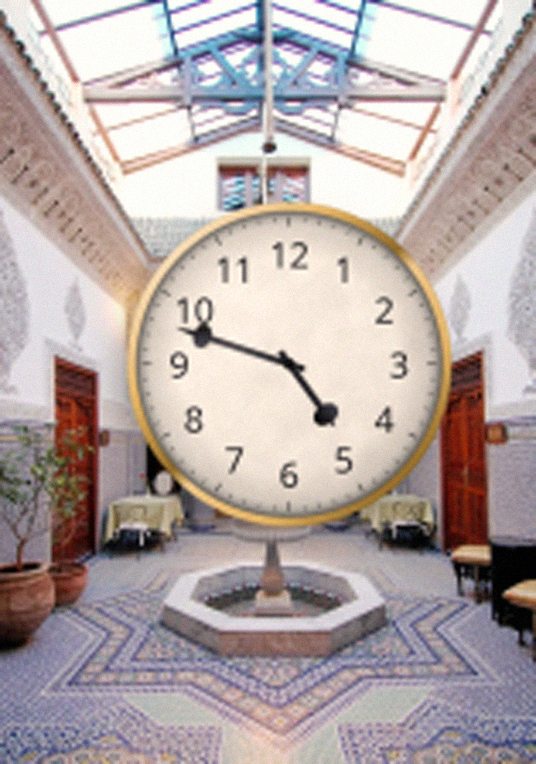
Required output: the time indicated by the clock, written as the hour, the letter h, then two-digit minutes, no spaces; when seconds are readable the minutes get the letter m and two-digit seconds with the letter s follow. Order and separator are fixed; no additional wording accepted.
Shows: 4h48
